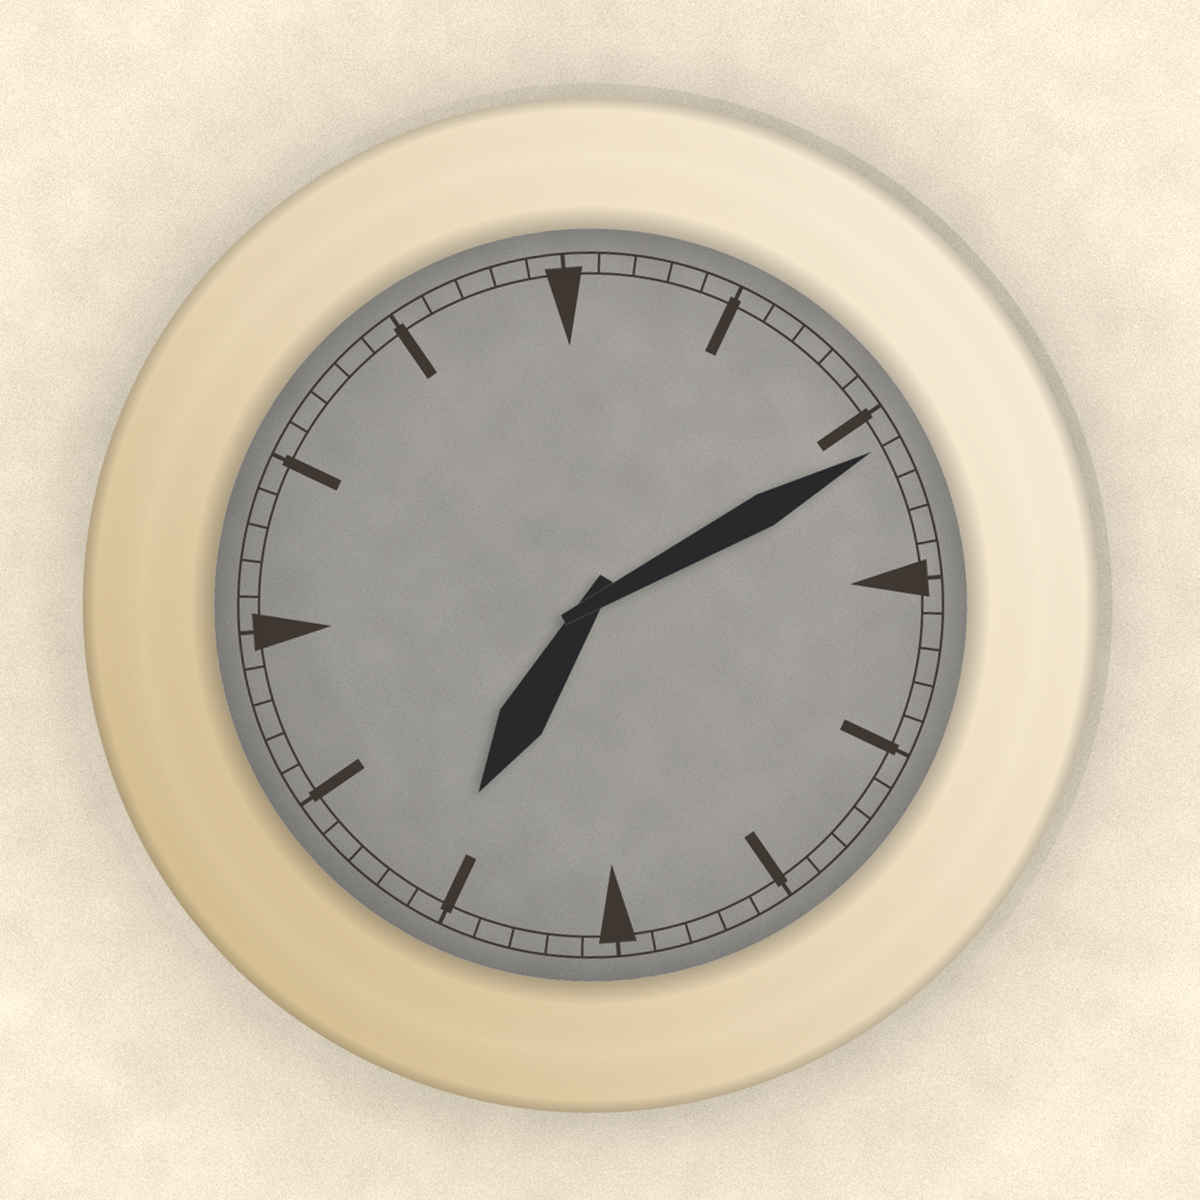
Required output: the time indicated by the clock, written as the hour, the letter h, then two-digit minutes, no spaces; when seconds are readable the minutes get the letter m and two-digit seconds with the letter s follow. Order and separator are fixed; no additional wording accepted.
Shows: 7h11
